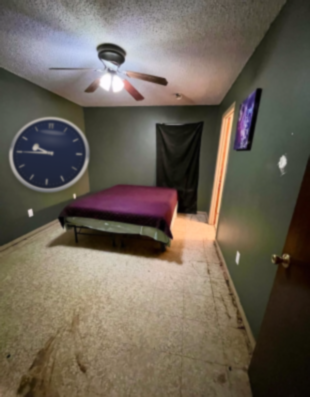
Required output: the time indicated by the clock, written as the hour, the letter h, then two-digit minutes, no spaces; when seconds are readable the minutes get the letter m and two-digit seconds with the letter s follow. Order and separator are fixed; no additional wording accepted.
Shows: 9h45
